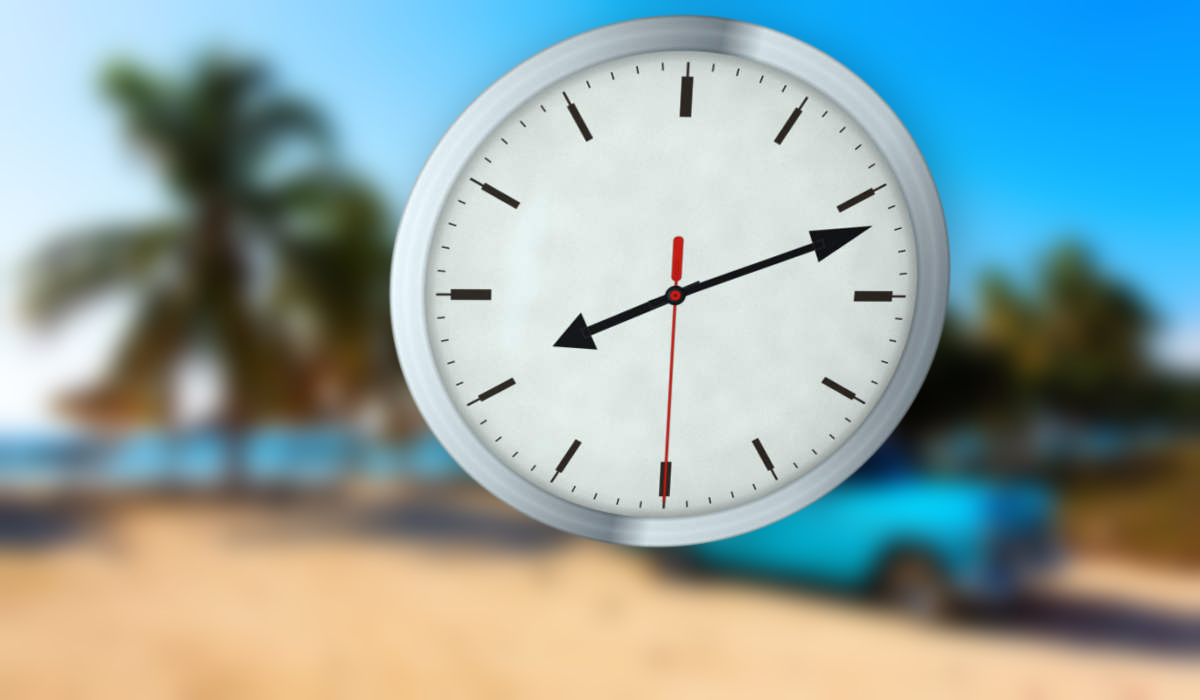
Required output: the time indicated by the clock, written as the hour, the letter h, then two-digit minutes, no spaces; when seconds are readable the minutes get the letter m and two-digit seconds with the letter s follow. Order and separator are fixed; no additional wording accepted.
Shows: 8h11m30s
